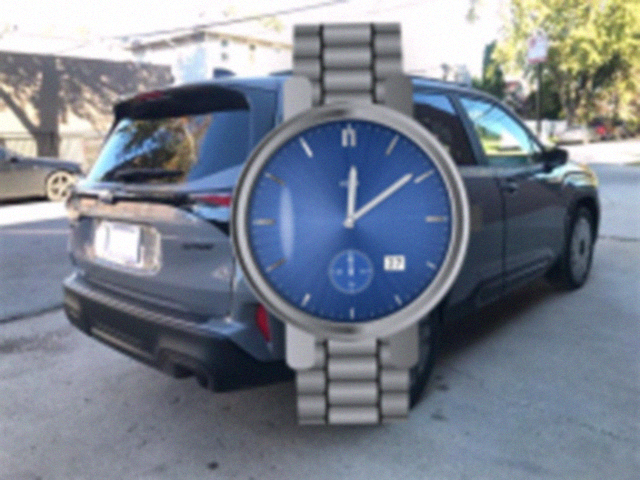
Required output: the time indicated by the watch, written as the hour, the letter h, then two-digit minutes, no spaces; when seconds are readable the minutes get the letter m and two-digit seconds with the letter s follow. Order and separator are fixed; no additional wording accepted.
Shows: 12h09
